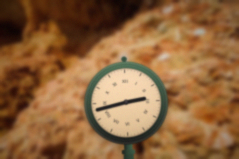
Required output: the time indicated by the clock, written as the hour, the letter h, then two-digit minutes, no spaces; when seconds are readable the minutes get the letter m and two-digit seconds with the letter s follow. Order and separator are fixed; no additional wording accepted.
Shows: 2h43
